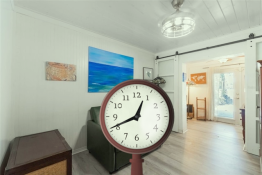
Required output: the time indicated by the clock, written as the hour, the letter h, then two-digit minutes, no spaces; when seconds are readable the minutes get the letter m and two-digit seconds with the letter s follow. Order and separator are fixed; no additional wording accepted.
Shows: 12h41
